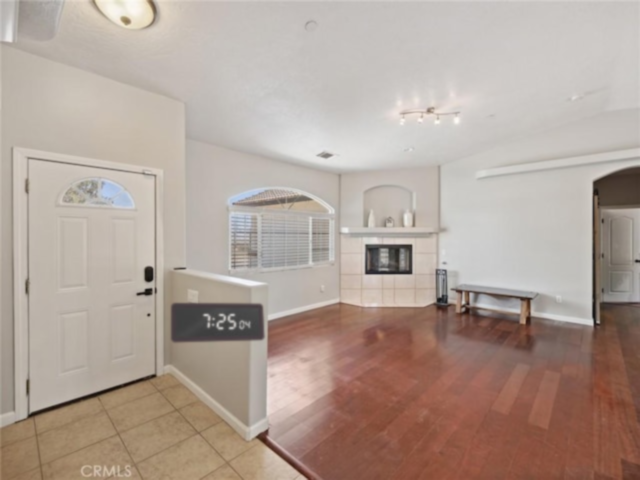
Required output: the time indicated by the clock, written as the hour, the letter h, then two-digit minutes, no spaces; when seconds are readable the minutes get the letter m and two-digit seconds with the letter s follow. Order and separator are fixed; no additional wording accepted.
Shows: 7h25
